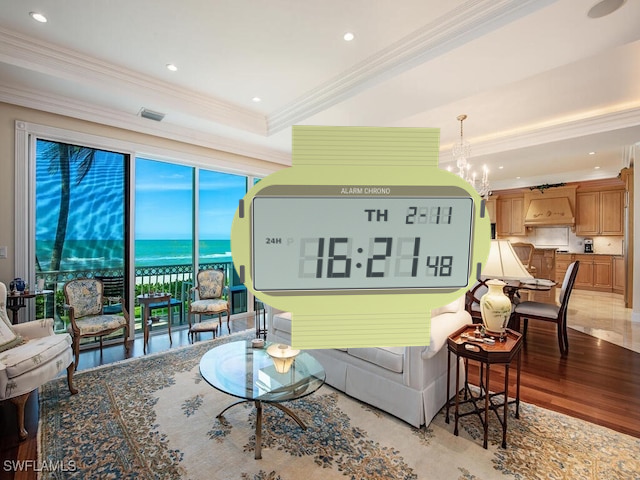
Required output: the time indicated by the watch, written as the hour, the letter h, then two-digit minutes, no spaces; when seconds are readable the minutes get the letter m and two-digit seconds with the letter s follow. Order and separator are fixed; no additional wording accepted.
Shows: 16h21m48s
